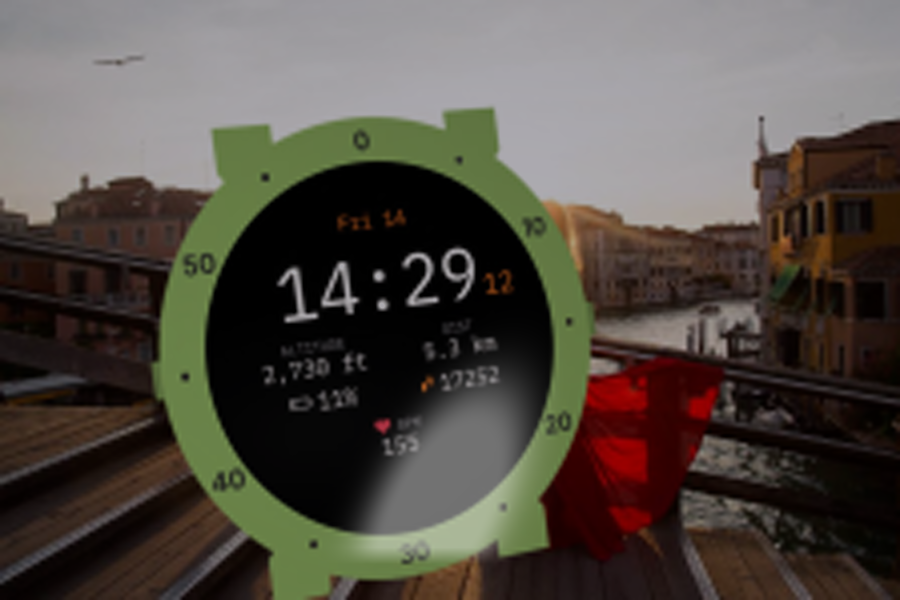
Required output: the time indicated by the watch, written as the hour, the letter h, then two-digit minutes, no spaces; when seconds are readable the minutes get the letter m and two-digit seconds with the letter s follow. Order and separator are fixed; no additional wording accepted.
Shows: 14h29m12s
